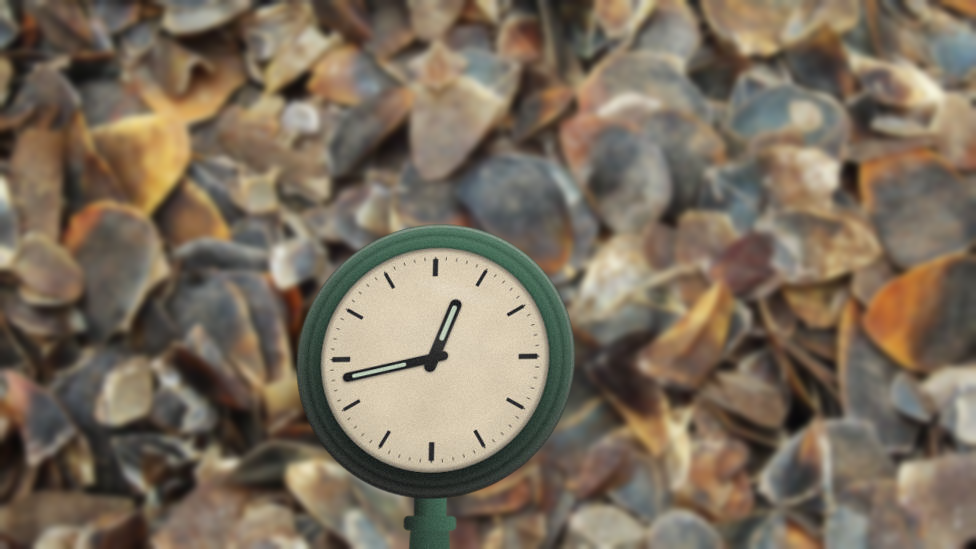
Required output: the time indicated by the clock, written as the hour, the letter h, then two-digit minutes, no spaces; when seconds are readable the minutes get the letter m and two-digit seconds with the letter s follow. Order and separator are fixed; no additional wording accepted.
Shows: 12h43
